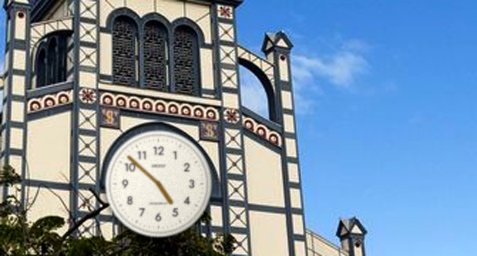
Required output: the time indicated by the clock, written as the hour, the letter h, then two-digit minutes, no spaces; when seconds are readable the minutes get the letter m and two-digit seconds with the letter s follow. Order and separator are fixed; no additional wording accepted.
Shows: 4h52
